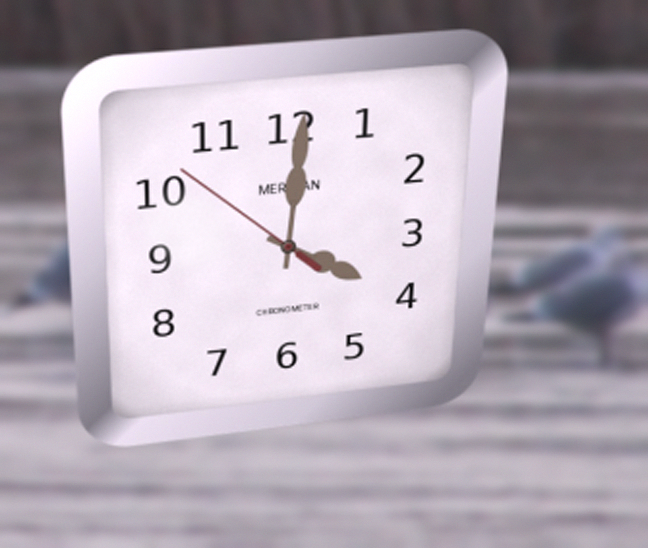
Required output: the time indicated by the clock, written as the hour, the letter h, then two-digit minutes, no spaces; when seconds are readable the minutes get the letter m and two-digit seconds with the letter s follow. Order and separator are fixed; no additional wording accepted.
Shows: 4h00m52s
